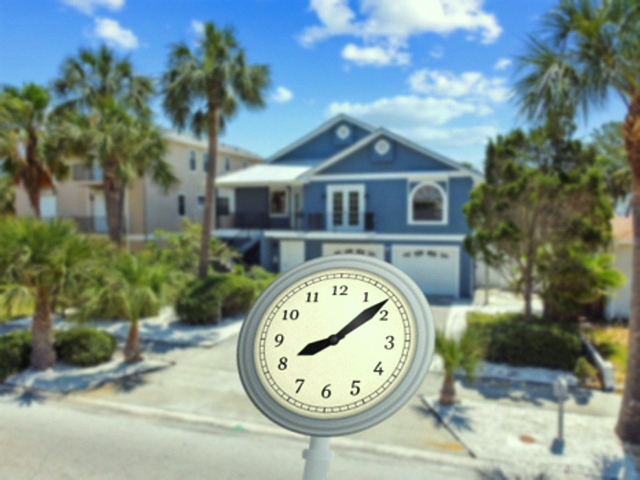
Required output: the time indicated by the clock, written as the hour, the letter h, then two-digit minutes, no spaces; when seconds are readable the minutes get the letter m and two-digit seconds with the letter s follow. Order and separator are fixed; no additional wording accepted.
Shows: 8h08
